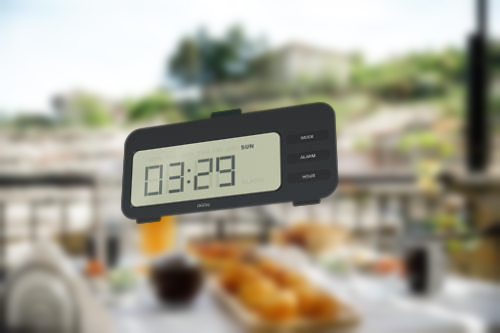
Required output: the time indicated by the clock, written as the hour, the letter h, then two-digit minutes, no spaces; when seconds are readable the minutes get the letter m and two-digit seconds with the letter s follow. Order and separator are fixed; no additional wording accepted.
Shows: 3h29
